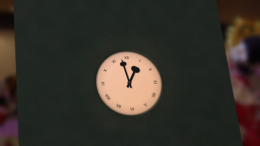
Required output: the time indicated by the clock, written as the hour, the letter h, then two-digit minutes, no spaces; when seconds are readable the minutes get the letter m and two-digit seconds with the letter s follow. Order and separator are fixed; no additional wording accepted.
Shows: 12h58
